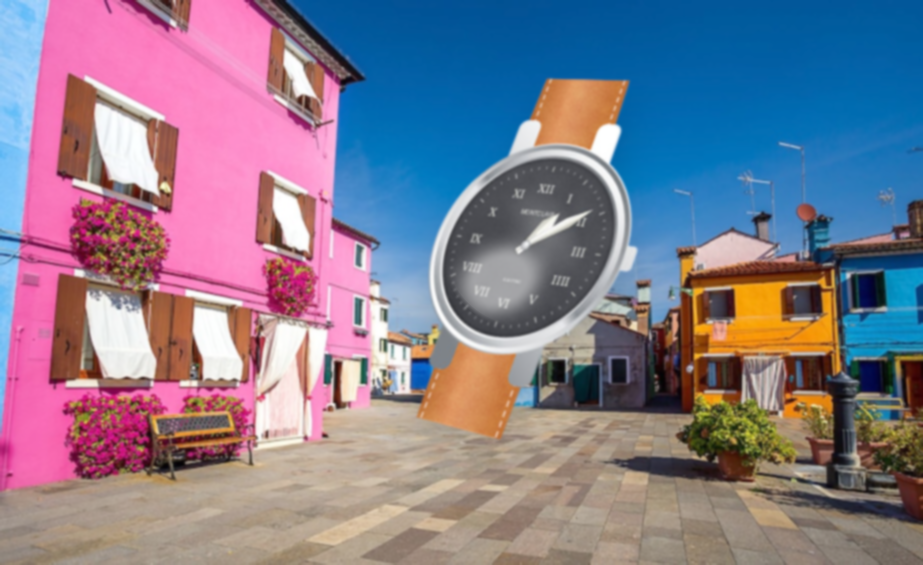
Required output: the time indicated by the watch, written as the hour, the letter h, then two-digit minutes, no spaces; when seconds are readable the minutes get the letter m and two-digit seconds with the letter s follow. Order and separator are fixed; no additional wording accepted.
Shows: 1h09
